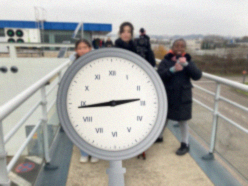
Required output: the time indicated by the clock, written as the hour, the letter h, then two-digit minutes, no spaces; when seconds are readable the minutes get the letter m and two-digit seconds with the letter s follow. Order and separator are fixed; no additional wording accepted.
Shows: 2h44
